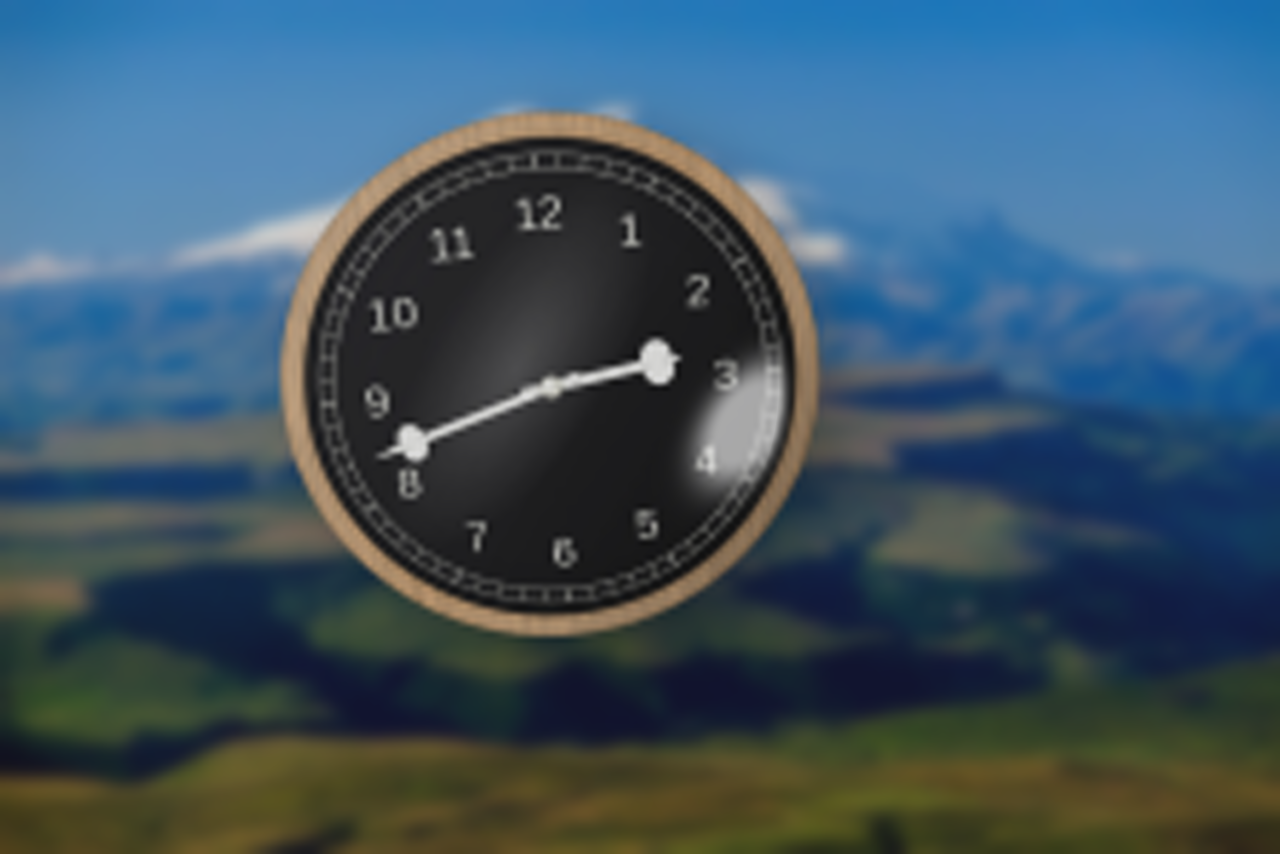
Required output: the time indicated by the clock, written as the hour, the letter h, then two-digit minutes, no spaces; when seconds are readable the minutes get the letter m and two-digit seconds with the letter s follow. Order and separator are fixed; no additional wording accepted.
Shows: 2h42
